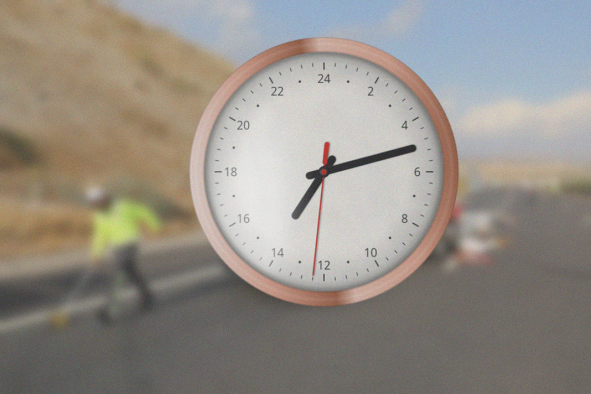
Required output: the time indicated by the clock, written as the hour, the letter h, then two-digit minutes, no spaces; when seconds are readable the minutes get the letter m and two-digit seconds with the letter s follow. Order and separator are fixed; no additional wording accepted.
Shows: 14h12m31s
